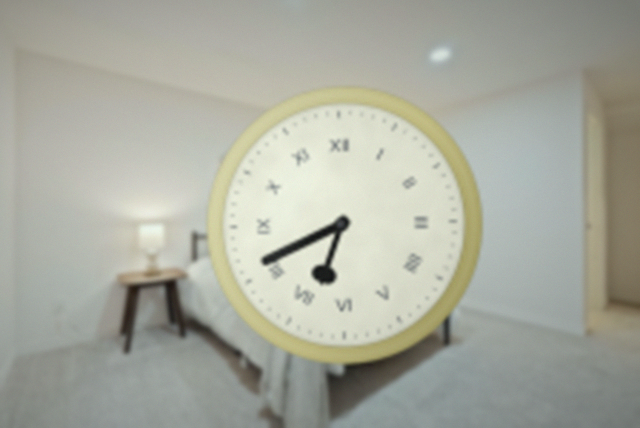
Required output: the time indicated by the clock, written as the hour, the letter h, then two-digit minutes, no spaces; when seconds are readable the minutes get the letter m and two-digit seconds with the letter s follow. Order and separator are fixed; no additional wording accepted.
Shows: 6h41
